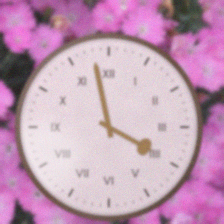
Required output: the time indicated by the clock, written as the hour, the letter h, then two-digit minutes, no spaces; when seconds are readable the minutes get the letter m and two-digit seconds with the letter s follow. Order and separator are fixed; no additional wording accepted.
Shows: 3h58
